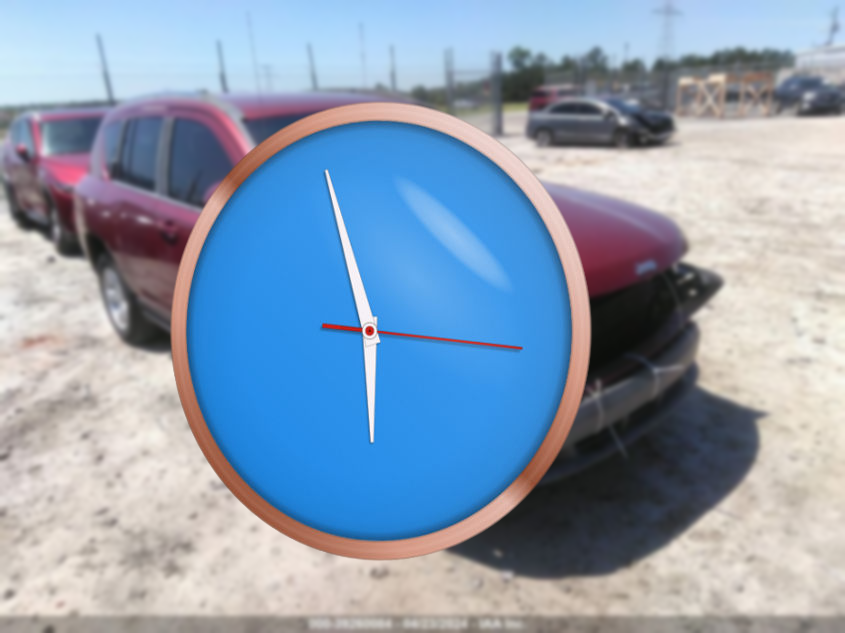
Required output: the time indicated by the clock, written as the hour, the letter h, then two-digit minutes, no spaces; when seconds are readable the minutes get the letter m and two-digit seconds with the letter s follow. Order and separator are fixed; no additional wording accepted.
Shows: 5h57m16s
